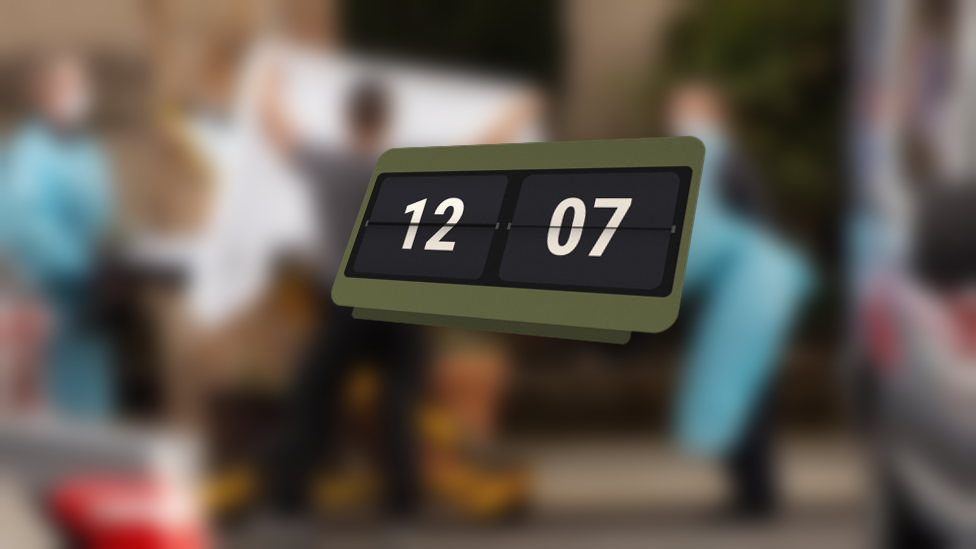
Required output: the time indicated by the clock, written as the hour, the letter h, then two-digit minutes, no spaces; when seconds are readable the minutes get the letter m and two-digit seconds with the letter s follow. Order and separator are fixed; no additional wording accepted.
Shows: 12h07
